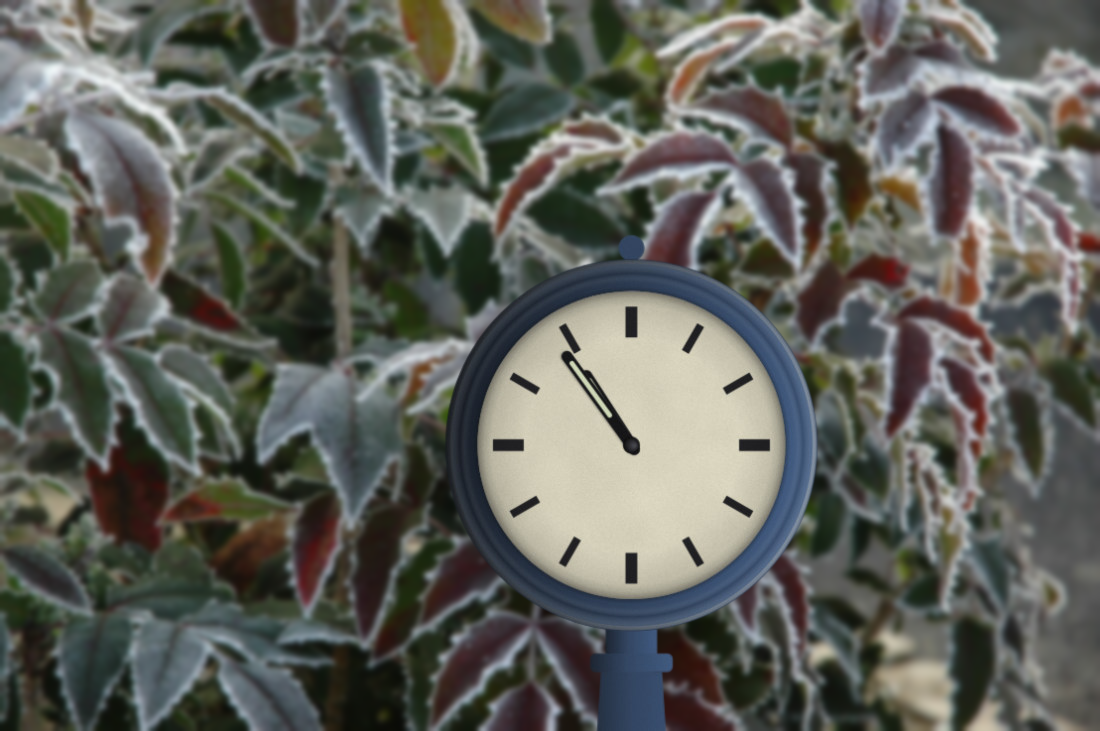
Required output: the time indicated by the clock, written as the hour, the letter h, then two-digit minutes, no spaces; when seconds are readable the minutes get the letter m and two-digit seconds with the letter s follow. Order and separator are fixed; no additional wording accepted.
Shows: 10h54
